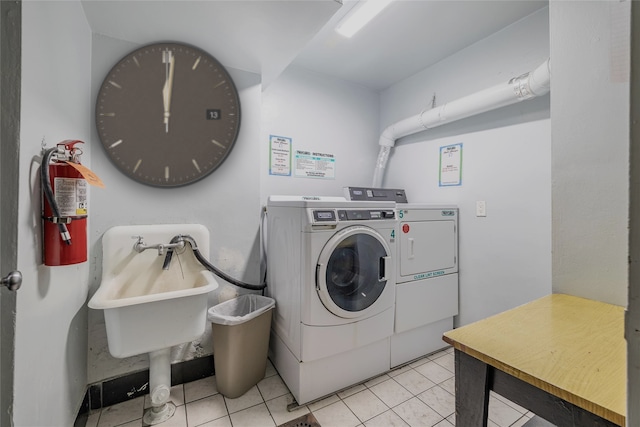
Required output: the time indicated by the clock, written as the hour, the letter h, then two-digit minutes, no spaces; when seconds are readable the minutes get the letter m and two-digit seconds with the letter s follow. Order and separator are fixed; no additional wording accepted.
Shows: 12h01m00s
